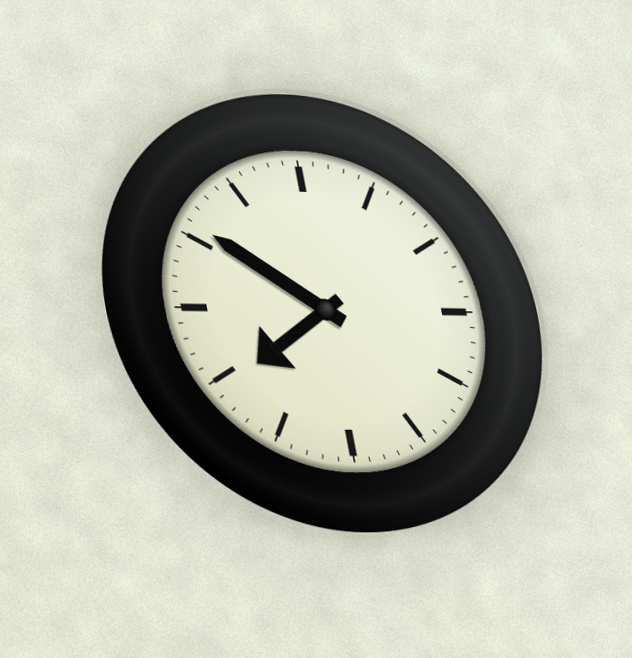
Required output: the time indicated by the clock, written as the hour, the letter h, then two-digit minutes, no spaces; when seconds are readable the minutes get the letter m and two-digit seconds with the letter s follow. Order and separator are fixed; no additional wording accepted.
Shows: 7h51
